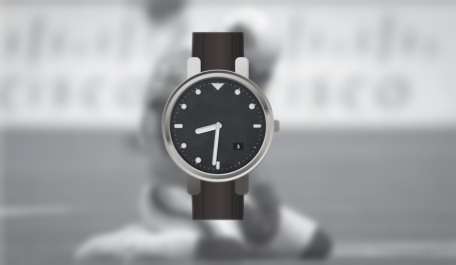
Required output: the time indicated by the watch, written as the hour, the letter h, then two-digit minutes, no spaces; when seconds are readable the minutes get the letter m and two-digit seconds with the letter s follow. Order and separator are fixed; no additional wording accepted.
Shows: 8h31
